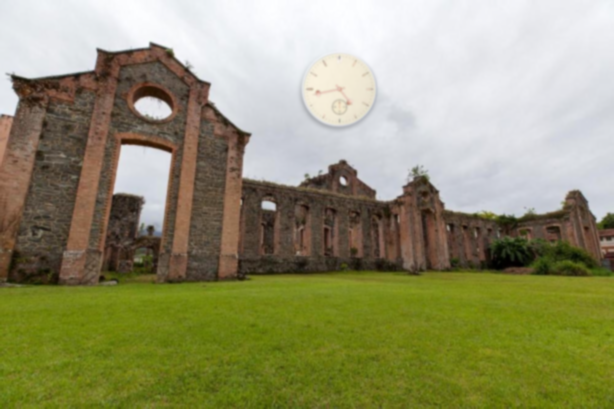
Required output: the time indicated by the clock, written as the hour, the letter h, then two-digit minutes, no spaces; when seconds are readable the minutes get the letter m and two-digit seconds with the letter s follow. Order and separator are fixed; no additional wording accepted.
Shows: 4h43
